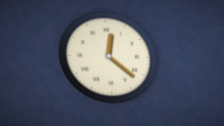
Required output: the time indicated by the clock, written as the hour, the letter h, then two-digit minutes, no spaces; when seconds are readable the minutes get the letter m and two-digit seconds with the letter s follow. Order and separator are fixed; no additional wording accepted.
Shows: 12h22
